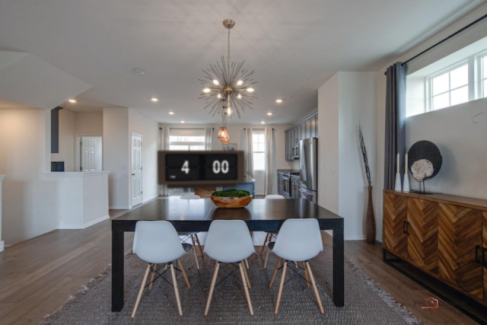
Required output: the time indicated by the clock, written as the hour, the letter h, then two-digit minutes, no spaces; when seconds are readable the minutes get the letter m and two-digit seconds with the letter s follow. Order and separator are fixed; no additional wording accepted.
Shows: 4h00
